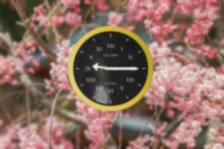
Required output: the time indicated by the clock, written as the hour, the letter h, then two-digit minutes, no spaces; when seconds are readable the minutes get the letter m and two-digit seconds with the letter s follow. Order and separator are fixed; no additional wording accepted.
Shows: 9h15
